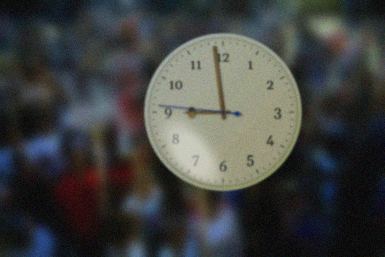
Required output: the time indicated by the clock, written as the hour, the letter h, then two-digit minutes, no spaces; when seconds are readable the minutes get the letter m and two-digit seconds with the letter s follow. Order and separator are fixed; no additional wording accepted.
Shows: 8h58m46s
